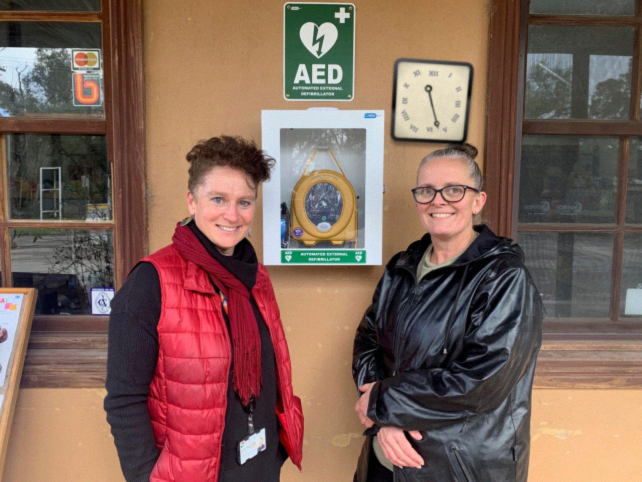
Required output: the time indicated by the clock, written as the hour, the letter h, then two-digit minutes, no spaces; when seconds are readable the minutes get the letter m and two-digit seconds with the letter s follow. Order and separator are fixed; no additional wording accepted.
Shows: 11h27
